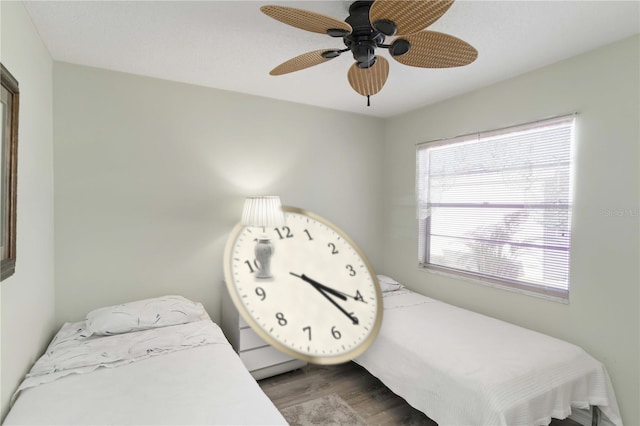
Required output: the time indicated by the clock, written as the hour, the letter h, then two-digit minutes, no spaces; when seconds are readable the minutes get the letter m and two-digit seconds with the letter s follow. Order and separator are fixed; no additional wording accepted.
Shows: 4h25m21s
